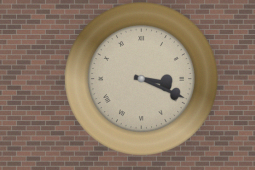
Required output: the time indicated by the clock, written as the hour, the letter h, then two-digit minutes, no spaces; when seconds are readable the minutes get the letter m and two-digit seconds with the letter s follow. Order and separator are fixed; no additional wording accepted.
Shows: 3h19
